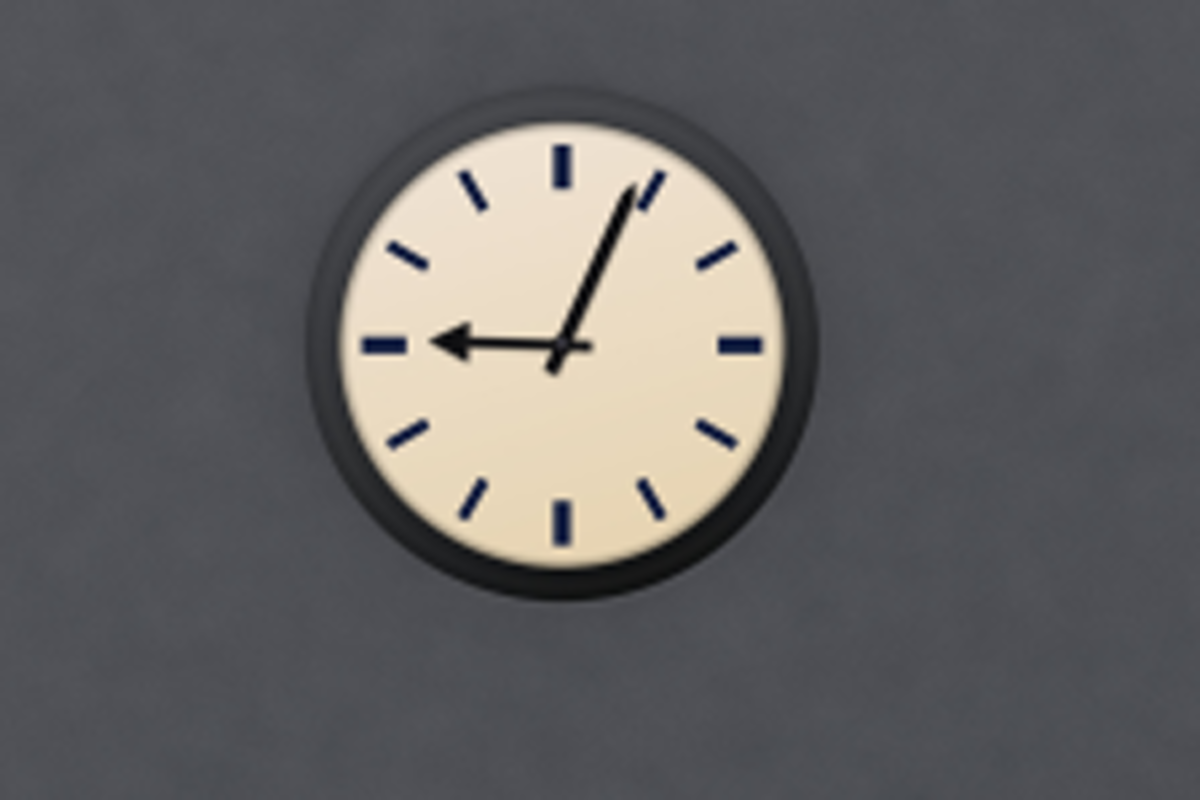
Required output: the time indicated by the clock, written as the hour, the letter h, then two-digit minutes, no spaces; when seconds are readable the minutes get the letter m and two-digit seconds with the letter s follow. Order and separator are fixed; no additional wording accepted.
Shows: 9h04
